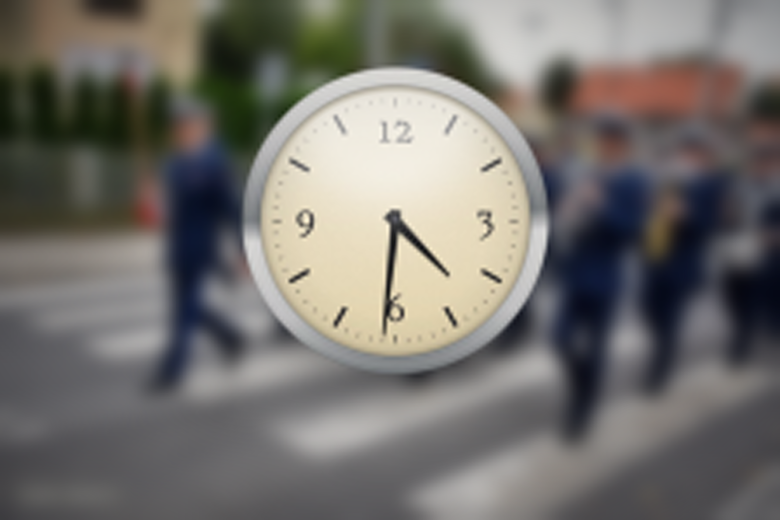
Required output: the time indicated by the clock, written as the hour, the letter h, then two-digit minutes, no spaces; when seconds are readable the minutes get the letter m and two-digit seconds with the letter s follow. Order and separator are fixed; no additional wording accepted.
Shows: 4h31
